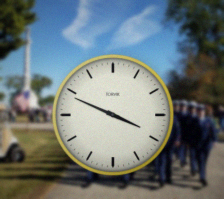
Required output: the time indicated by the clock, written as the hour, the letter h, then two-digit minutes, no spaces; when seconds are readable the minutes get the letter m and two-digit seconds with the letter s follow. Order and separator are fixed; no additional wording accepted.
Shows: 3h49
